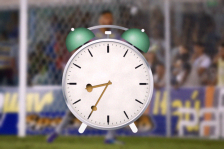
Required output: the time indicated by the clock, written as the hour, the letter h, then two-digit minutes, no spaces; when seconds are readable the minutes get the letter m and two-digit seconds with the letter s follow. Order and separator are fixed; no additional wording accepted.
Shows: 8h35
